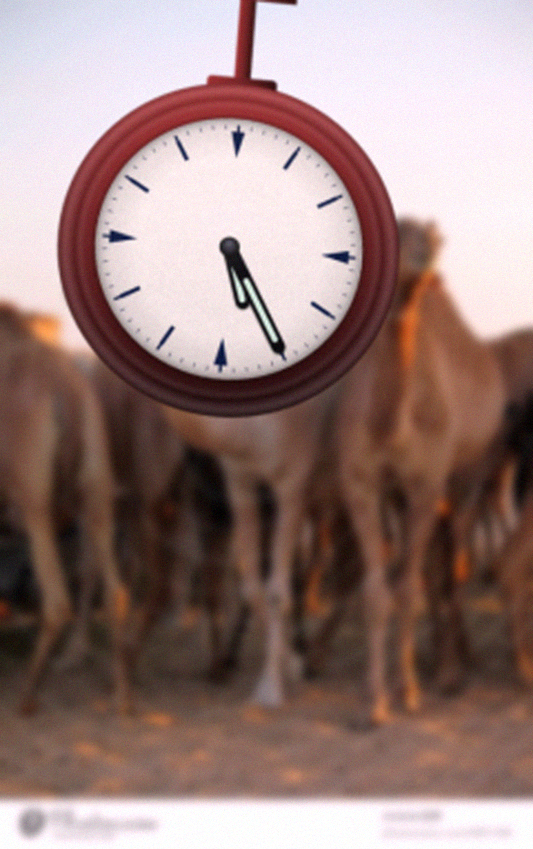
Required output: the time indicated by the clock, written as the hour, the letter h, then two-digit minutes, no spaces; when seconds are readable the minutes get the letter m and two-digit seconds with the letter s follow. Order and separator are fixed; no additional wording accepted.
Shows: 5h25
